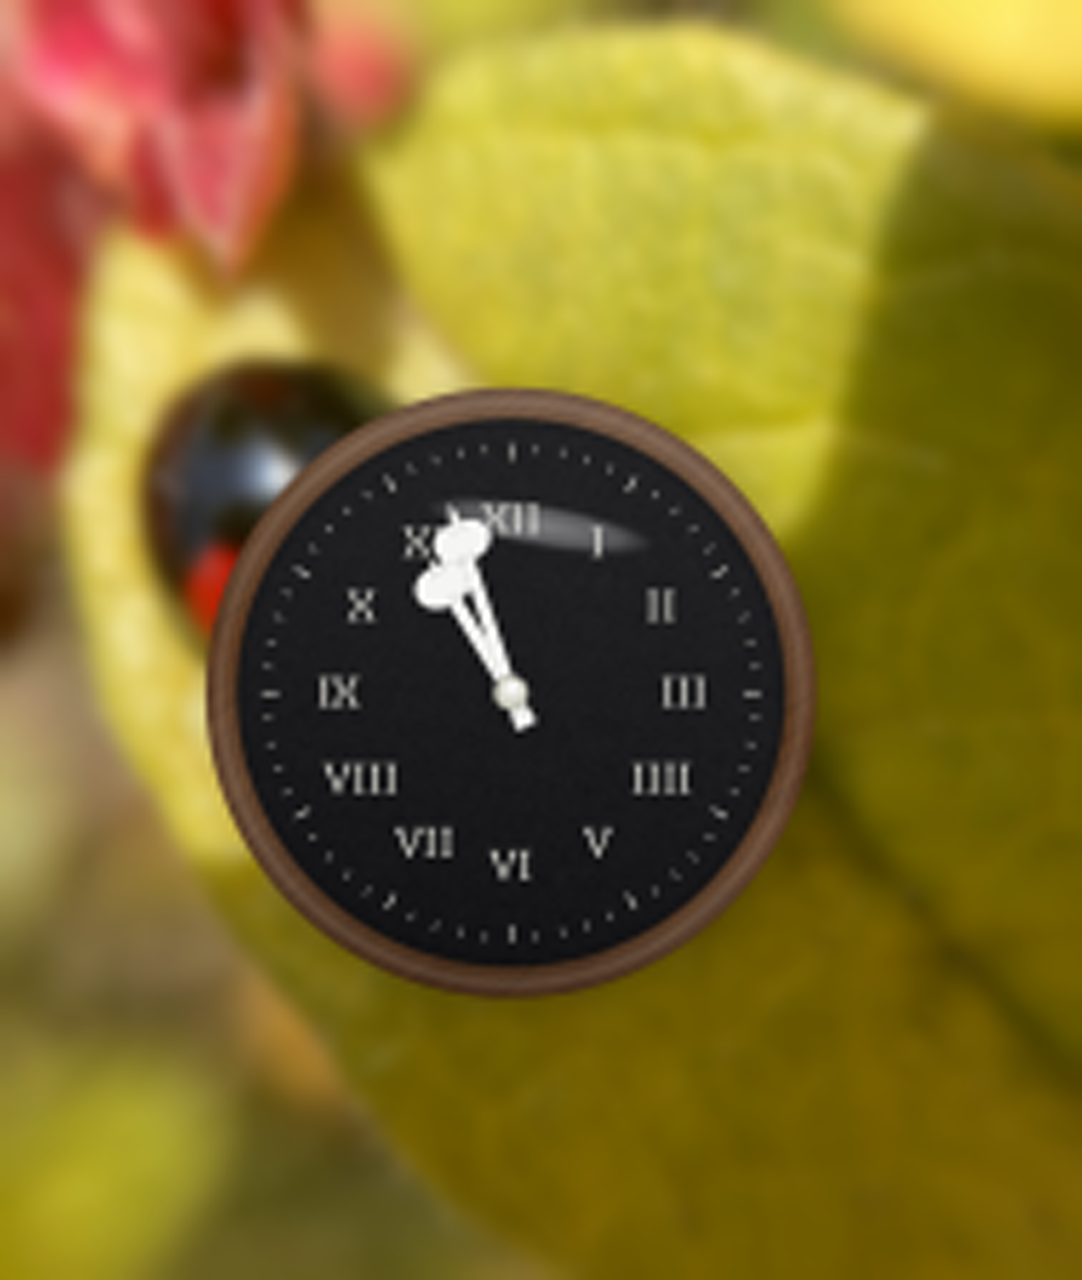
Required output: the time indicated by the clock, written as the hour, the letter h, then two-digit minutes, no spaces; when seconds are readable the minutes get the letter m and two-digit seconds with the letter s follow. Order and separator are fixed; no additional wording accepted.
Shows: 10h57
